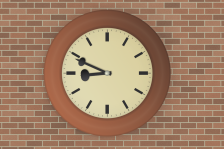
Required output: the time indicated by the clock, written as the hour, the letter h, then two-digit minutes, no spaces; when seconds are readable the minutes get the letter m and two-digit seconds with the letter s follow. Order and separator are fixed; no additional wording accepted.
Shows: 8h49
